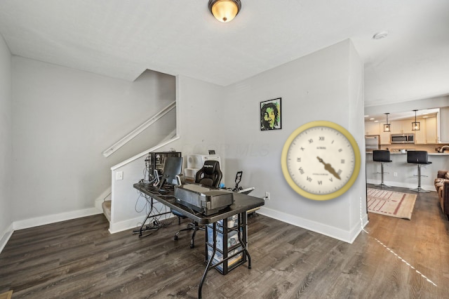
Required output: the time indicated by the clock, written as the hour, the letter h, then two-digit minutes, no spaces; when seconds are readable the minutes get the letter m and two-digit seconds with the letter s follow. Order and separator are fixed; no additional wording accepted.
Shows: 4h22
